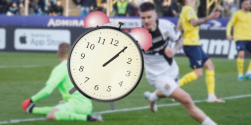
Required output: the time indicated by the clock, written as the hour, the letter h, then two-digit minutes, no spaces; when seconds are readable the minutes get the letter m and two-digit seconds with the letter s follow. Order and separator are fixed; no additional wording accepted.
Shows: 1h05
